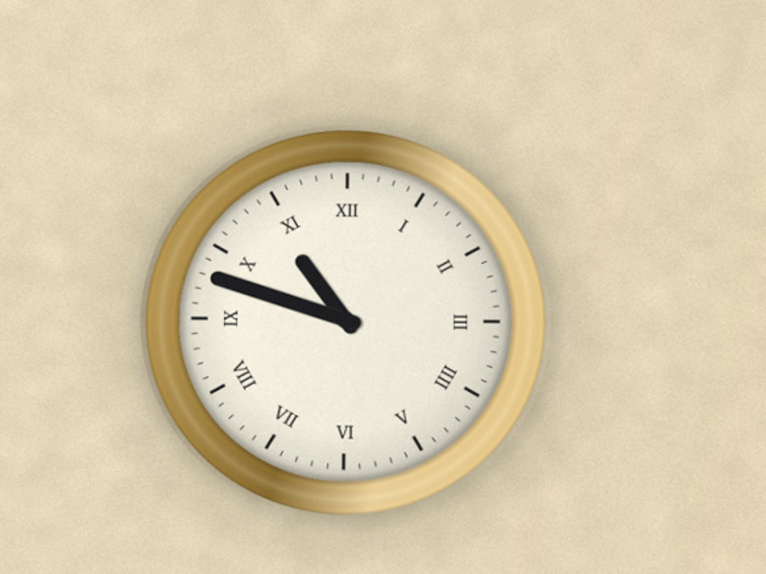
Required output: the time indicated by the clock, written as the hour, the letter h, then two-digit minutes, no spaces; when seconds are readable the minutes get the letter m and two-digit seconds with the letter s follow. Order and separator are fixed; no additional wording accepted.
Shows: 10h48
